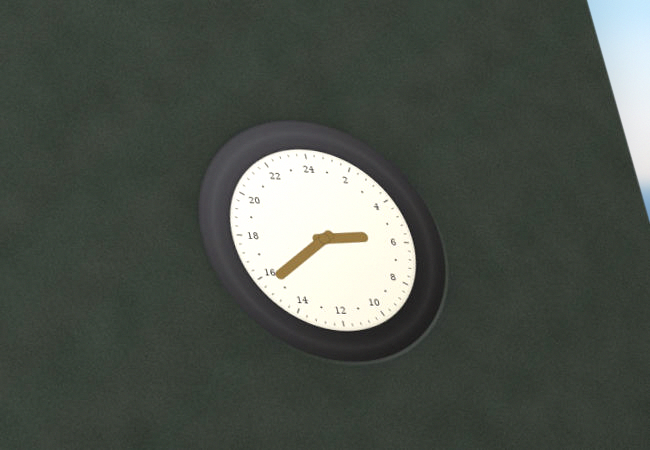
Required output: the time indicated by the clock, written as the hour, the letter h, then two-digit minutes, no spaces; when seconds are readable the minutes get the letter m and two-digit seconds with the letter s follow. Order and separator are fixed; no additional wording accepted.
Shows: 5h39
